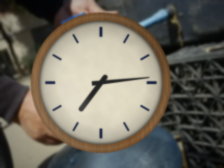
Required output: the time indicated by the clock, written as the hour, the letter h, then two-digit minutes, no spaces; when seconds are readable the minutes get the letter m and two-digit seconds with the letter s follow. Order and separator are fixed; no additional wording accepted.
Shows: 7h14
